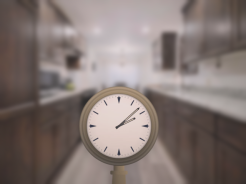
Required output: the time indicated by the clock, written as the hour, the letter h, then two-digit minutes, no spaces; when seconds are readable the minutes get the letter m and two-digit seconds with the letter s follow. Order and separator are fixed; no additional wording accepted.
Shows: 2h08
